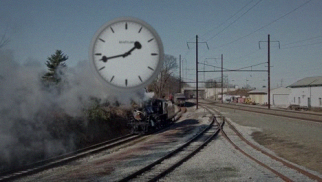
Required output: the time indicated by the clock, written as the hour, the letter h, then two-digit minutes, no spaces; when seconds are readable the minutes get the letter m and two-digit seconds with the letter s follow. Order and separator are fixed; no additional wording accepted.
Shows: 1h43
